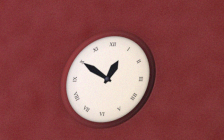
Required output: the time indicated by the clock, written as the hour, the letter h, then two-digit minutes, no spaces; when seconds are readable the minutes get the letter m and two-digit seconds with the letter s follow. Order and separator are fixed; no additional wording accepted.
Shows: 12h50
